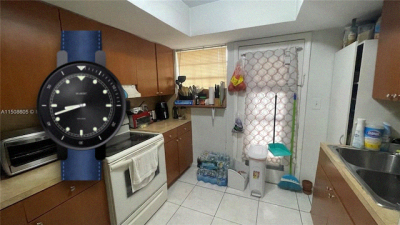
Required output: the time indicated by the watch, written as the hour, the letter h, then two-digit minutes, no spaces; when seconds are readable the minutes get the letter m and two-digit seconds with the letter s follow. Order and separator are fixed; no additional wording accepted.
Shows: 8h42
